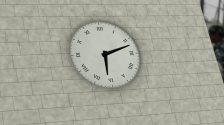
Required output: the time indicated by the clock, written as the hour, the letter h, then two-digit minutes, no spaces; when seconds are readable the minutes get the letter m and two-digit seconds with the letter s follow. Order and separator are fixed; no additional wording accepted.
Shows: 6h12
